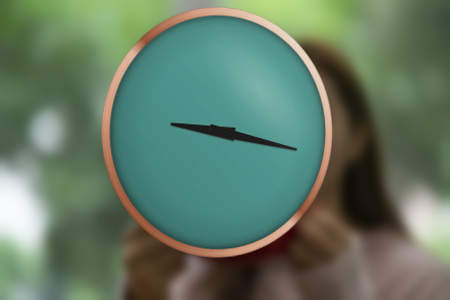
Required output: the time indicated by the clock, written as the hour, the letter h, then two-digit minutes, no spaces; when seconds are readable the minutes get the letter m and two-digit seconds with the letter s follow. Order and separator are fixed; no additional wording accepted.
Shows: 9h17
